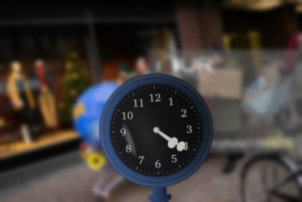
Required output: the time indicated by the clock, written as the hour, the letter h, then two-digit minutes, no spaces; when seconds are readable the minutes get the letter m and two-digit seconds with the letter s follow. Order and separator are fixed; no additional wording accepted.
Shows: 4h21
